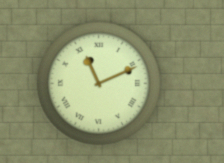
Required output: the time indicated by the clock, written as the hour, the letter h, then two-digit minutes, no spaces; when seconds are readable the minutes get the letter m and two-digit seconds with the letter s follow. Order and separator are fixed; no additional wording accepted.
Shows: 11h11
